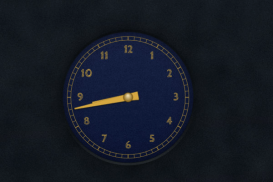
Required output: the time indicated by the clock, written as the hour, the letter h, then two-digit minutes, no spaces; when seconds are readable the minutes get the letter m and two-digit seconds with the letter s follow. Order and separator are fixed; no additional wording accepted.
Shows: 8h43
